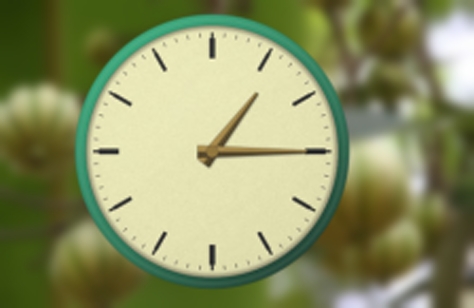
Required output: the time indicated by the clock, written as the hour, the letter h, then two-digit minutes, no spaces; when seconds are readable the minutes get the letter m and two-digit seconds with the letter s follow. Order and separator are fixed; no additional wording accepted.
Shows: 1h15
